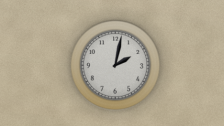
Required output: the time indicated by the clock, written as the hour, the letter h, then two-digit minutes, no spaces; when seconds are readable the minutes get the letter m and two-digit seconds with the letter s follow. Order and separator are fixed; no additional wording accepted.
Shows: 2h02
